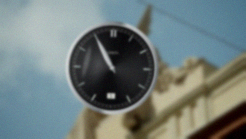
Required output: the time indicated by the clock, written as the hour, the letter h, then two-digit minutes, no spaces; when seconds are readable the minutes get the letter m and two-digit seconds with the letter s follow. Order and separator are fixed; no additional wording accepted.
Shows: 10h55
